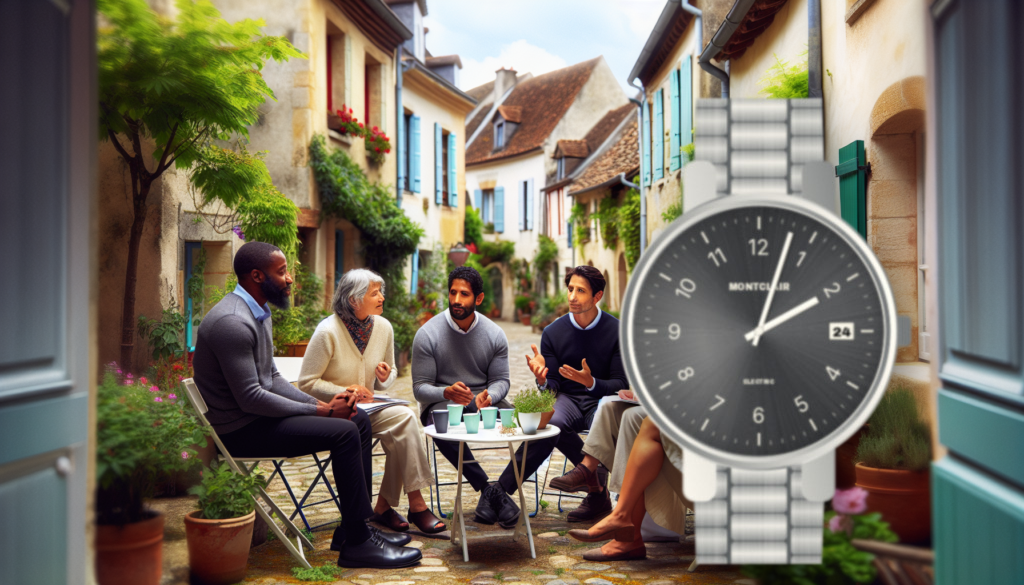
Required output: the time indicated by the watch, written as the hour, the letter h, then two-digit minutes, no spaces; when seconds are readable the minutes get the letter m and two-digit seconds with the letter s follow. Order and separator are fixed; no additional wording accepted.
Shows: 2h03
